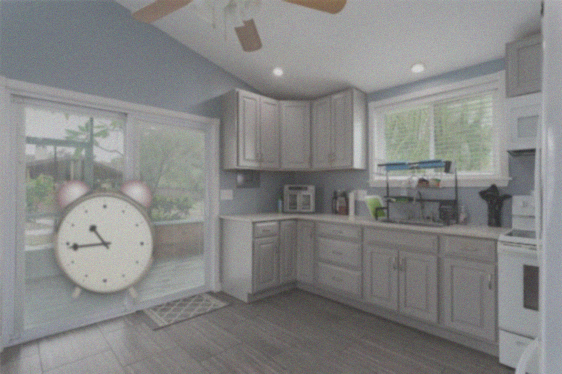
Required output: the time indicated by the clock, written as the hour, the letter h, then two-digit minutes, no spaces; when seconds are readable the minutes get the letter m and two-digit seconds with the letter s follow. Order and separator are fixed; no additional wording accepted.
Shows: 10h44
